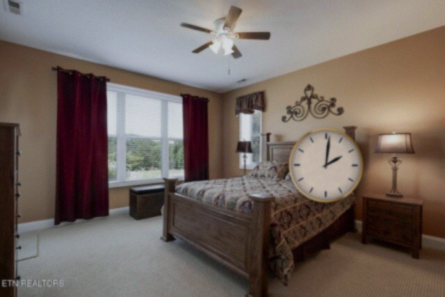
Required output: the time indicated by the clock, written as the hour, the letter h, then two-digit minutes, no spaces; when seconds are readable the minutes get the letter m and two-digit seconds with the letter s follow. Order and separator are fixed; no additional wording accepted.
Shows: 2h01
